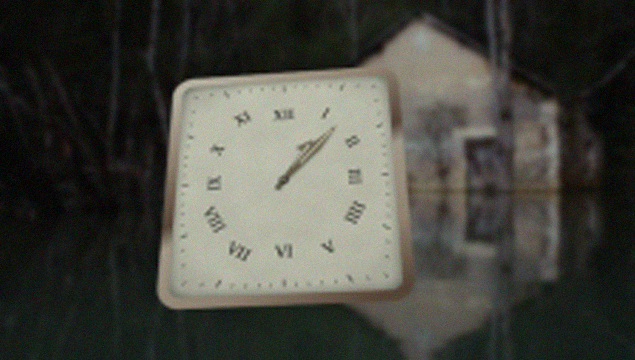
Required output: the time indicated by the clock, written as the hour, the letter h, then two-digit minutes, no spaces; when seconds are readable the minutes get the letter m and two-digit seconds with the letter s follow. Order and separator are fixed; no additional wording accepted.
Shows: 1h07
